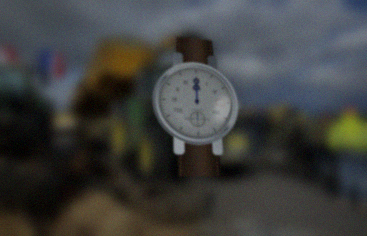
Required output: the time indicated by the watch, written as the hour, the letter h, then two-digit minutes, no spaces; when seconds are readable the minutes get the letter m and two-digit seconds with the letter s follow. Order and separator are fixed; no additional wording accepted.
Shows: 12h00
